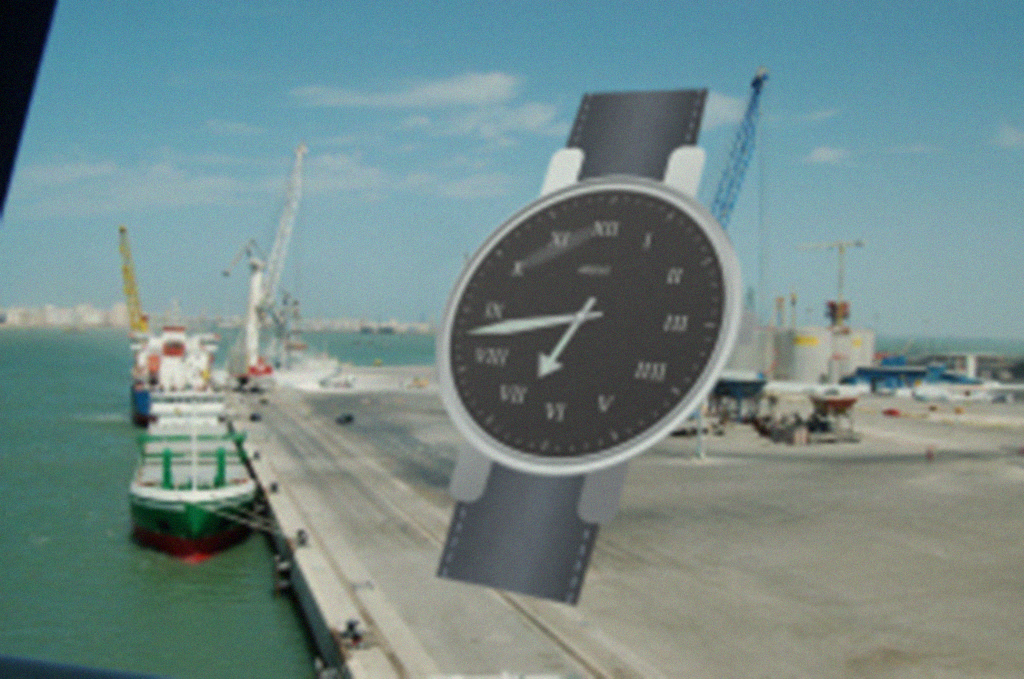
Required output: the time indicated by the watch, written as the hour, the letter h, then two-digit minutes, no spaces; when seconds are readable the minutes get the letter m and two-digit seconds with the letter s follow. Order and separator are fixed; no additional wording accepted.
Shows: 6h43
